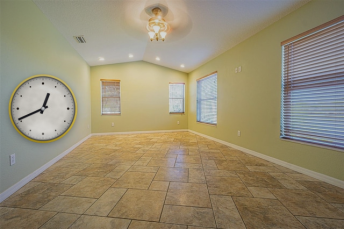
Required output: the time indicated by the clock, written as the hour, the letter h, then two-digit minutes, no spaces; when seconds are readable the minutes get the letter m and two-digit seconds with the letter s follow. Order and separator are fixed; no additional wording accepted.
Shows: 12h41
